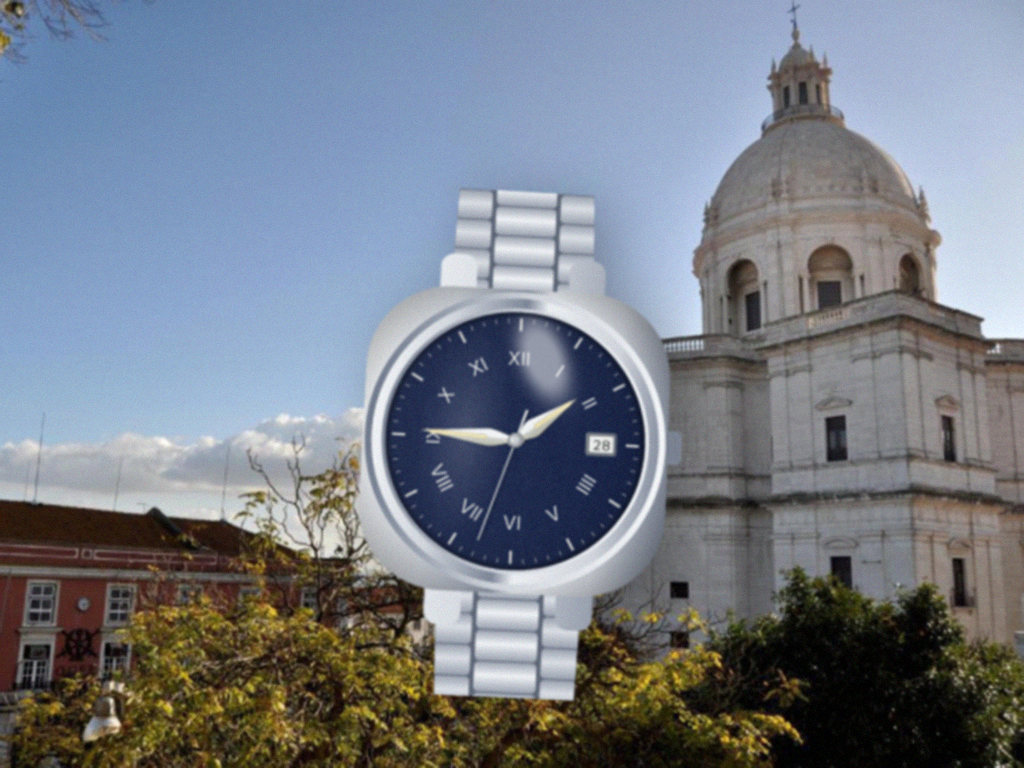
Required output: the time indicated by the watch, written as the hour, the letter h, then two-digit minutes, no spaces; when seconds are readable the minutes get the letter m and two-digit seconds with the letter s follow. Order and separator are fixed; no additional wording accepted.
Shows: 1h45m33s
